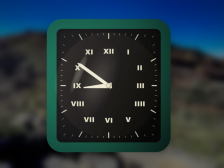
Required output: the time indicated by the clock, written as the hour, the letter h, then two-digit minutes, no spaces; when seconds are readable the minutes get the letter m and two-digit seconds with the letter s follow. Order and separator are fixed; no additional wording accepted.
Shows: 8h51
